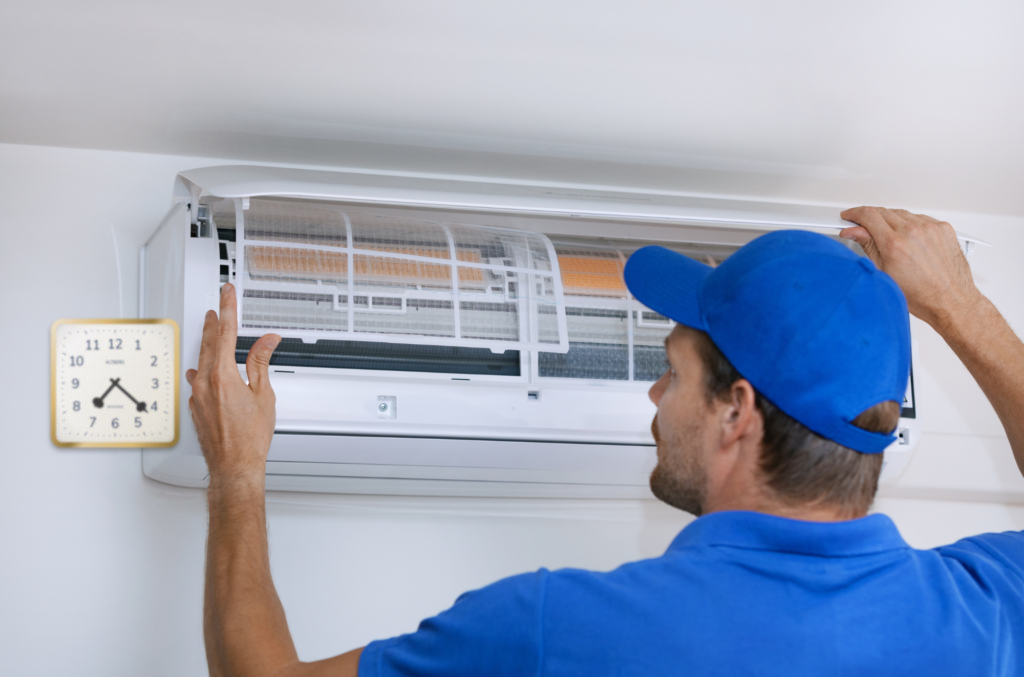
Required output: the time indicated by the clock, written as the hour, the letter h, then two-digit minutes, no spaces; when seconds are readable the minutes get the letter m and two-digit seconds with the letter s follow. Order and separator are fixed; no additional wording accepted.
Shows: 7h22
